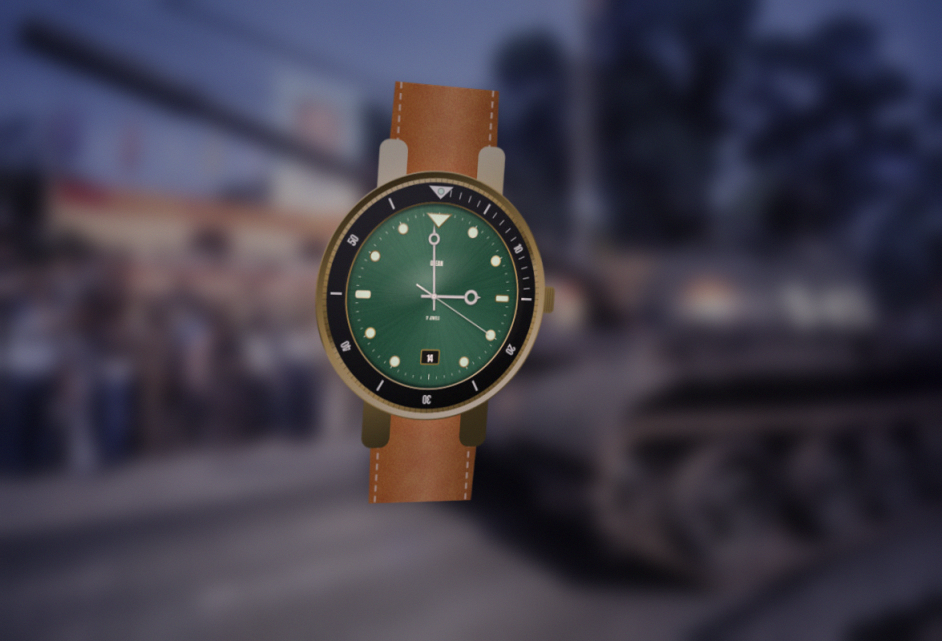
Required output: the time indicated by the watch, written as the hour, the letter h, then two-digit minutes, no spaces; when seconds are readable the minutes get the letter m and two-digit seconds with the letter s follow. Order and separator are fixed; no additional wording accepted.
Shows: 2h59m20s
